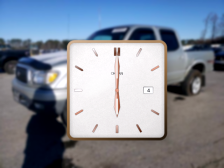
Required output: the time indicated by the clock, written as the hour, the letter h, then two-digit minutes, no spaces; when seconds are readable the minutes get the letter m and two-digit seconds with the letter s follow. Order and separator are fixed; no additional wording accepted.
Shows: 6h00
